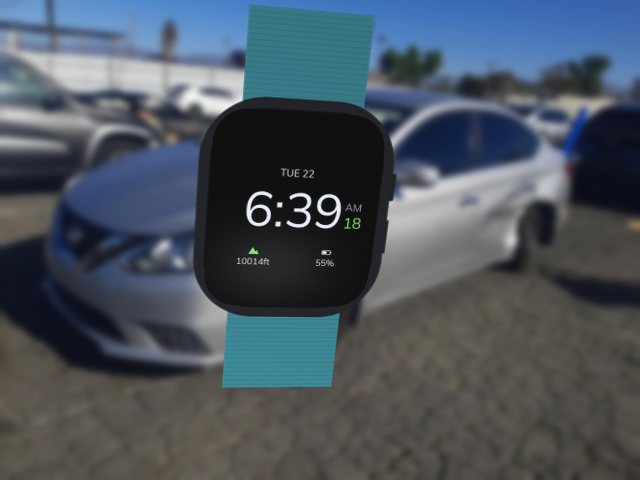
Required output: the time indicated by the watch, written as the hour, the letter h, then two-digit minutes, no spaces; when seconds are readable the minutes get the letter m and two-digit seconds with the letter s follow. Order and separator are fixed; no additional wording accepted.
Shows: 6h39m18s
